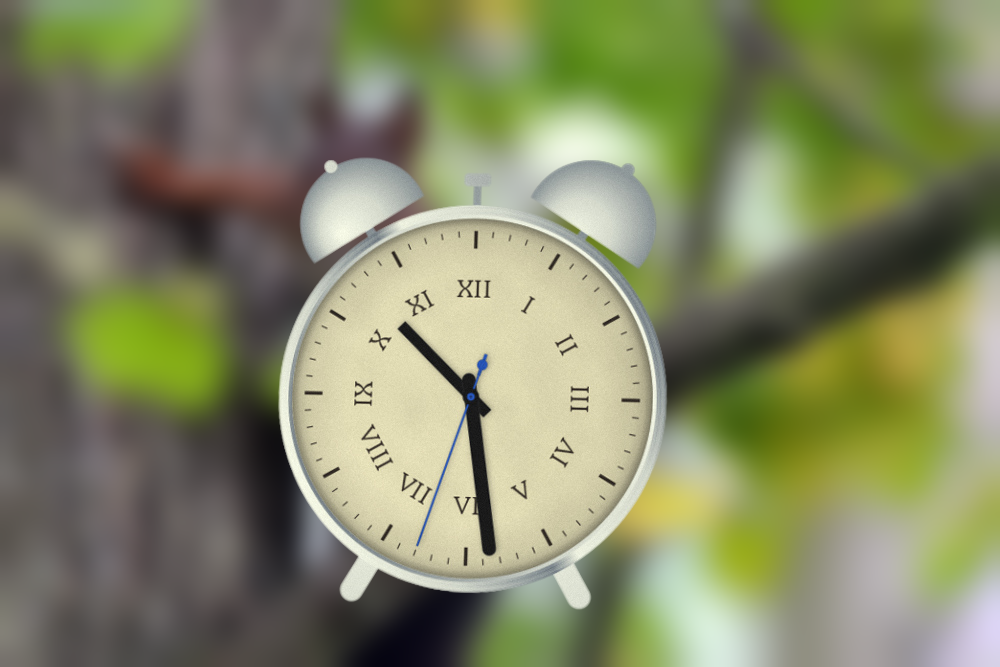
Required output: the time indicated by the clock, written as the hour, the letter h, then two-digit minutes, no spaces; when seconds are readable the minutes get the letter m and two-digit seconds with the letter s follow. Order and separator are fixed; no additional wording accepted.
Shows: 10h28m33s
